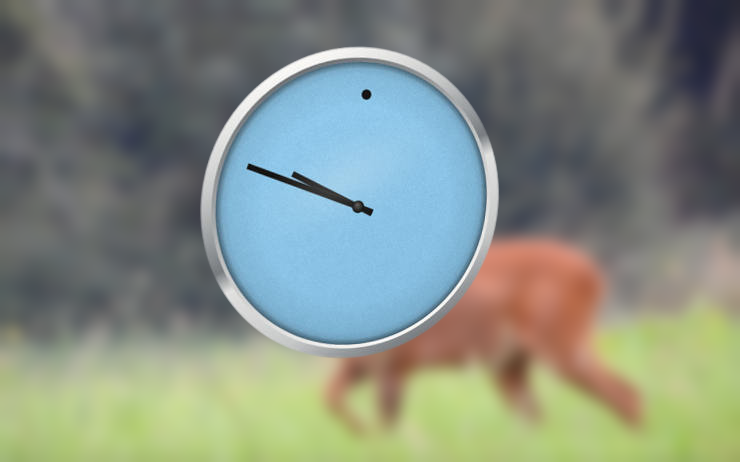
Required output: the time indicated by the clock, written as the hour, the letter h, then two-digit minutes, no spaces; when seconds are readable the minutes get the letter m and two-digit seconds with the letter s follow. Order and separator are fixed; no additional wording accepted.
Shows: 9h48
